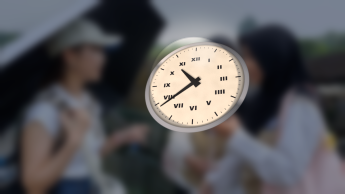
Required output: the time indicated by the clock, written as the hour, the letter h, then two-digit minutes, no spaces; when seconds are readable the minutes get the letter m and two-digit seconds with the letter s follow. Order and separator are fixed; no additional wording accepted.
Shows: 10h39
